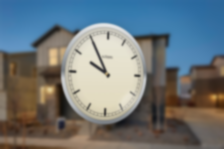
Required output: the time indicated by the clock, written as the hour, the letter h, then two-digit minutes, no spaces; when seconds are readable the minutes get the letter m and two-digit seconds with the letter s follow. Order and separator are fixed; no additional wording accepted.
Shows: 9h55
